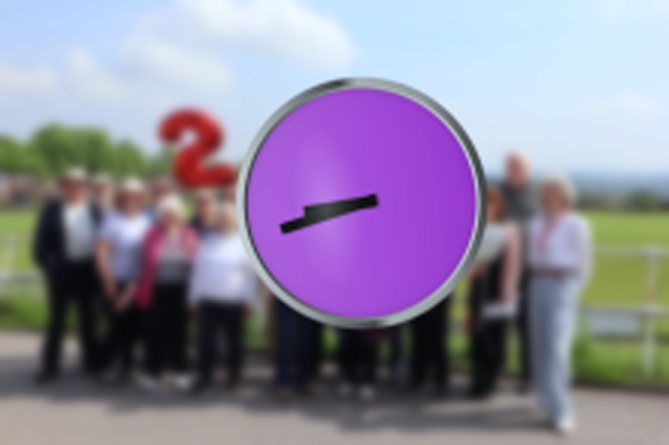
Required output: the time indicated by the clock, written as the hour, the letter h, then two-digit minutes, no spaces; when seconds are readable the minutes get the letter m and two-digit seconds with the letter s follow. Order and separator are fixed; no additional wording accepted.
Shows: 8h42
